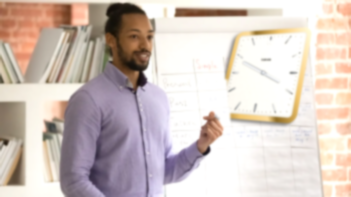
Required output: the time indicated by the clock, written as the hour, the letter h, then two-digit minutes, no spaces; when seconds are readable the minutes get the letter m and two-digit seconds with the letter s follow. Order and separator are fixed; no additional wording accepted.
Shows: 3h49
